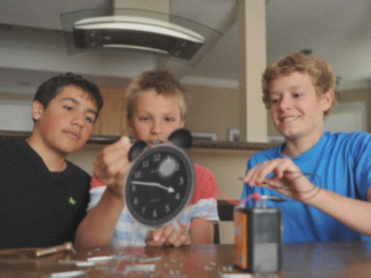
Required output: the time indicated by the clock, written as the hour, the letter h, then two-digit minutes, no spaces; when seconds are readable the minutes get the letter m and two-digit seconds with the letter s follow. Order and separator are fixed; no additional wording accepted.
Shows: 3h47
